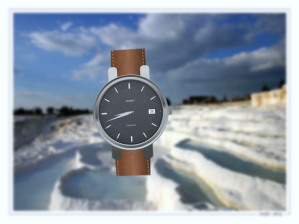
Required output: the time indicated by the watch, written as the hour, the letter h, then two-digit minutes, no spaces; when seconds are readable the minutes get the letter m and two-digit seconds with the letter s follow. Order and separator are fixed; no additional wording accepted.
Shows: 8h42
